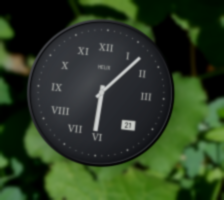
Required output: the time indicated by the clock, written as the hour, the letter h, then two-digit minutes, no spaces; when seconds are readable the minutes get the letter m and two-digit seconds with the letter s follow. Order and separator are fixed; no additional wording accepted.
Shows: 6h07
